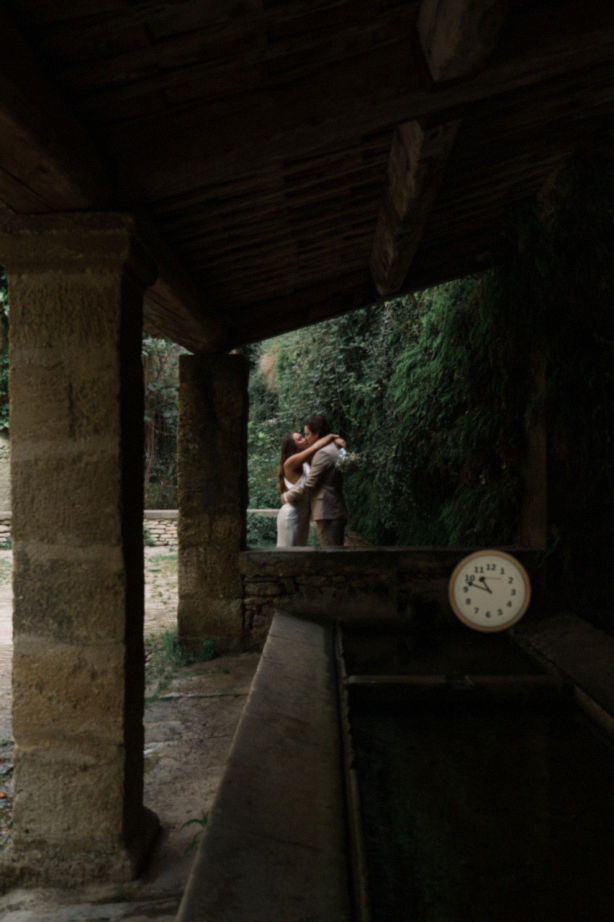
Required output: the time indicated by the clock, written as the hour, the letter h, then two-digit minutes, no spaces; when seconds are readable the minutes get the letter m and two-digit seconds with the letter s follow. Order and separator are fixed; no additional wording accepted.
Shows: 10h48
